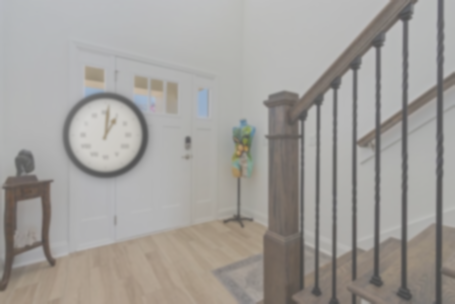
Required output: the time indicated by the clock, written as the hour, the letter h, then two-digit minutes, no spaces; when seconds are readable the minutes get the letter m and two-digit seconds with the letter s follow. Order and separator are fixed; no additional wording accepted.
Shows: 1h01
